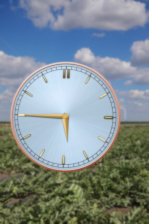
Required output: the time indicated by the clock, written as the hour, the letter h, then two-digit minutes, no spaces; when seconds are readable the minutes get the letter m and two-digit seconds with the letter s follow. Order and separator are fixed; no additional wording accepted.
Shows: 5h45
